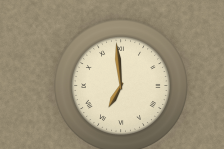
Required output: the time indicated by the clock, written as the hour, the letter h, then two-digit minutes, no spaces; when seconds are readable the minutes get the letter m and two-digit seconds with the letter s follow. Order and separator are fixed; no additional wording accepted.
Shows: 6h59
